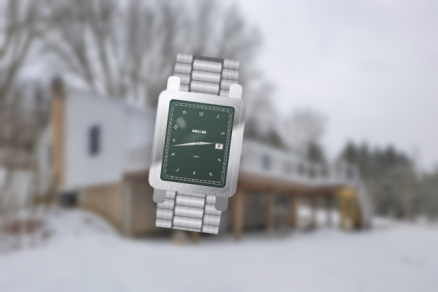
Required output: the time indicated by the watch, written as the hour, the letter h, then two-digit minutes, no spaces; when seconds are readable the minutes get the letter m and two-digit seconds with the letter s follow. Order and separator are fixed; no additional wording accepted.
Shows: 2h43
